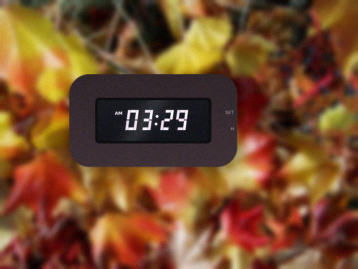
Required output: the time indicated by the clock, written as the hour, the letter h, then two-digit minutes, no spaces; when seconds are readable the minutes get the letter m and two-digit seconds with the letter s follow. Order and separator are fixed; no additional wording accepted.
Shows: 3h29
